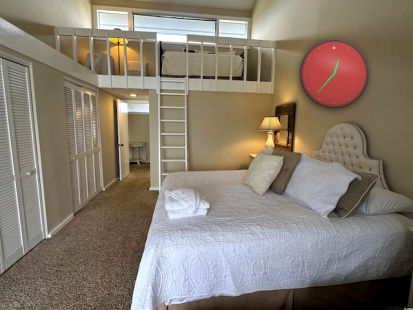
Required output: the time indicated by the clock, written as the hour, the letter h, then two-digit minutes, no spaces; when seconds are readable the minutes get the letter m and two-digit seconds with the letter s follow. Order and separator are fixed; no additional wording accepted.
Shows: 12h37
